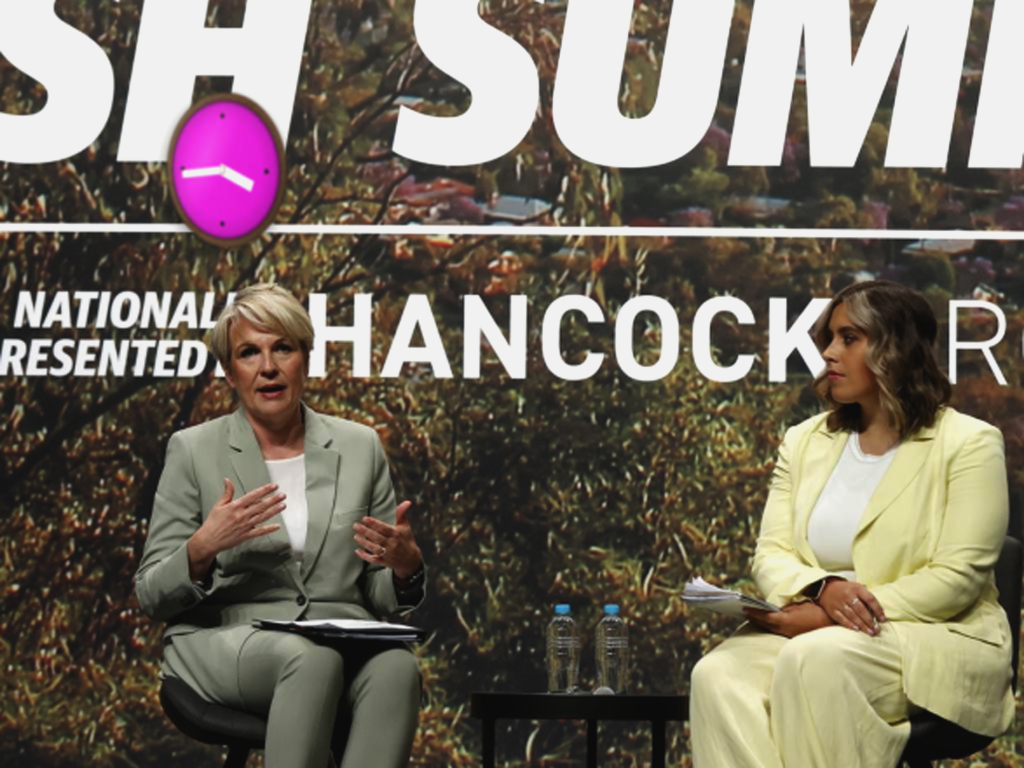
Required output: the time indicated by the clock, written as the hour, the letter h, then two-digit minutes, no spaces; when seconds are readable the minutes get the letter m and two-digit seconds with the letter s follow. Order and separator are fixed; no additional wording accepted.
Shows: 3h44
